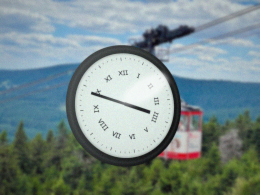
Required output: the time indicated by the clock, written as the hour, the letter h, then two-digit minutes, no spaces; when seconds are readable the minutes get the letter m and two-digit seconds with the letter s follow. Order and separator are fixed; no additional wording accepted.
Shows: 3h49
